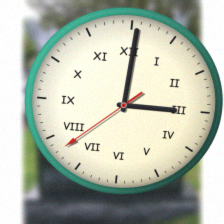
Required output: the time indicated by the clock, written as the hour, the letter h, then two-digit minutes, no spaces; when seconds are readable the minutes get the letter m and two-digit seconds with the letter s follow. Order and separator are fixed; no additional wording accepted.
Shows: 3h00m38s
